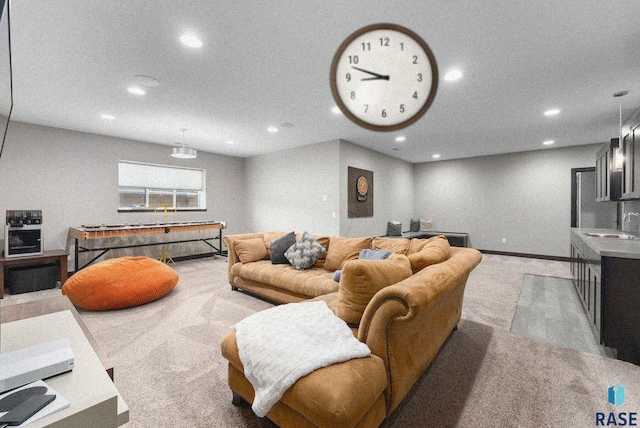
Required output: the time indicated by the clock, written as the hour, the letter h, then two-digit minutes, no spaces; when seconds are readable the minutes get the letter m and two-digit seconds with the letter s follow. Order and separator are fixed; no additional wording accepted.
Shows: 8h48
